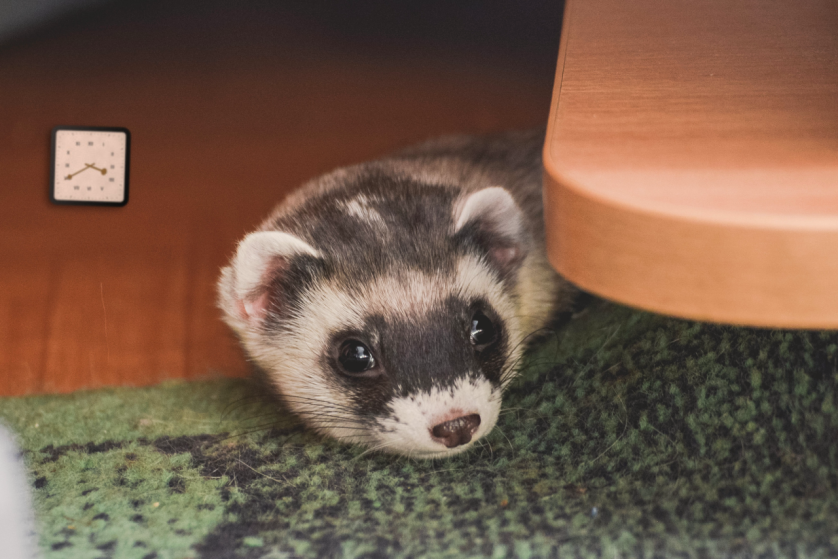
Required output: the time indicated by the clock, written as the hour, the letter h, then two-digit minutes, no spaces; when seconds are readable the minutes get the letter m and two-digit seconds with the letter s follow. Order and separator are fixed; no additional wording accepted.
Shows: 3h40
